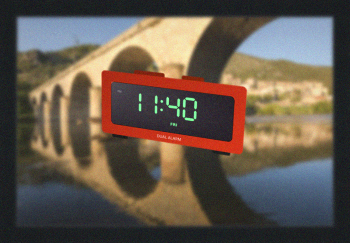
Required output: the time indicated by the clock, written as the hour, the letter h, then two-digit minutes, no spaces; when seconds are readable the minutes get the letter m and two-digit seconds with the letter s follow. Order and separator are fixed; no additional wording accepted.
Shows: 11h40
